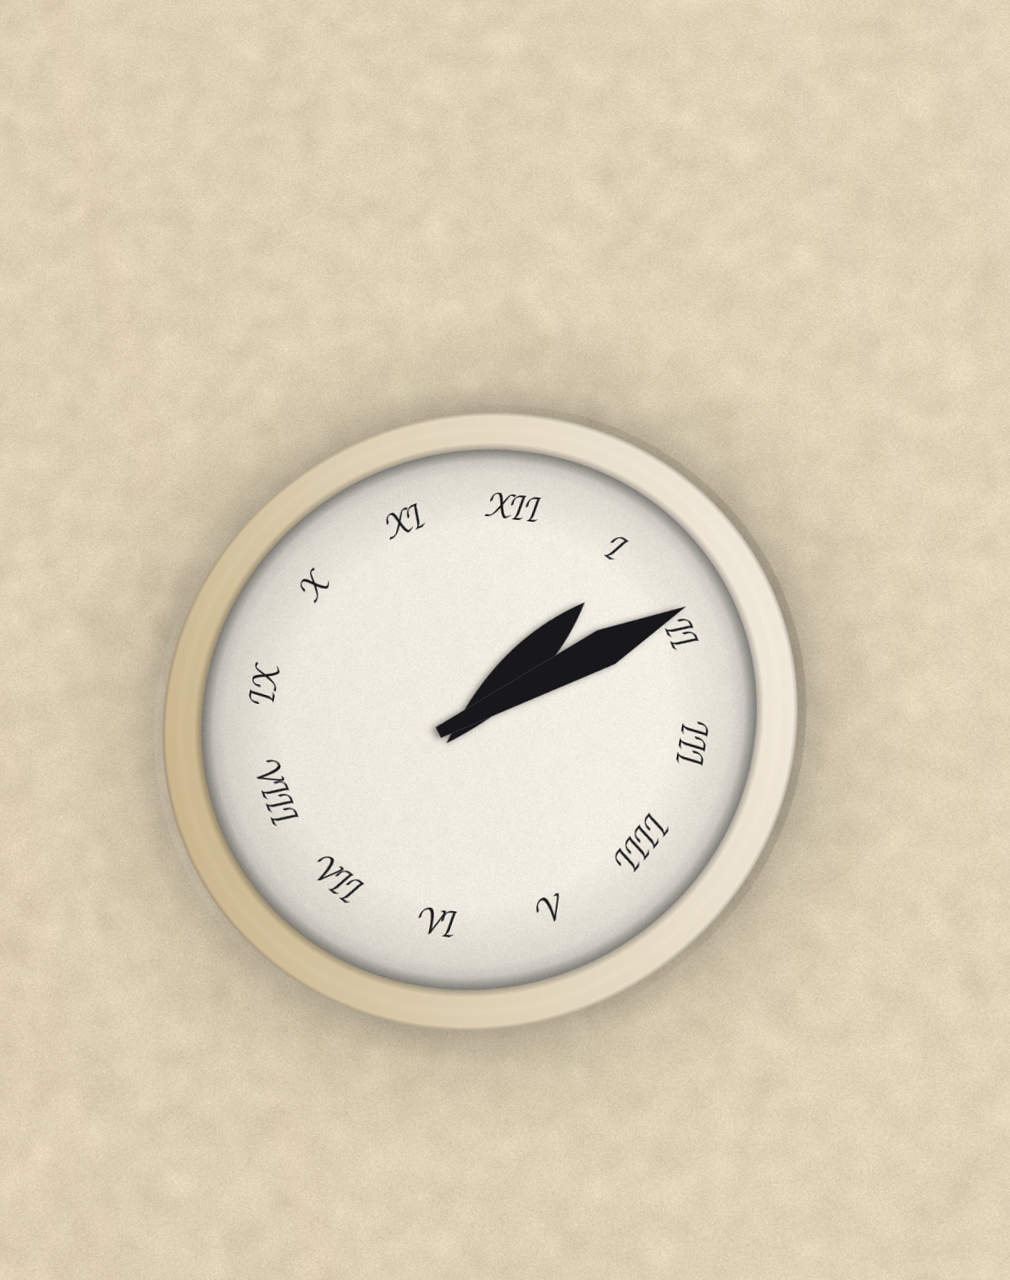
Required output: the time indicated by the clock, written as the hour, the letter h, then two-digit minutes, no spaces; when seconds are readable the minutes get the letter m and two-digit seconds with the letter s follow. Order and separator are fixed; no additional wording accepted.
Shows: 1h09
